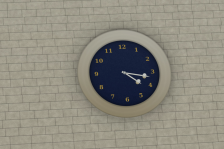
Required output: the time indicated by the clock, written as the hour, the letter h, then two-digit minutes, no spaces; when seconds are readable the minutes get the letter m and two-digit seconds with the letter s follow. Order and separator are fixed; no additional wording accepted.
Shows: 4h17
